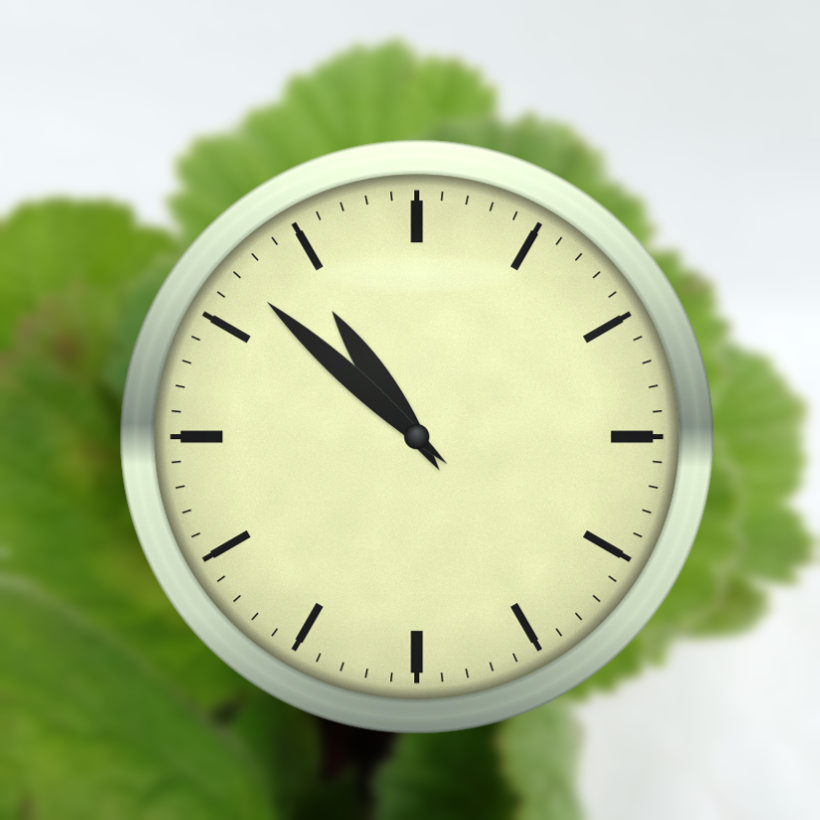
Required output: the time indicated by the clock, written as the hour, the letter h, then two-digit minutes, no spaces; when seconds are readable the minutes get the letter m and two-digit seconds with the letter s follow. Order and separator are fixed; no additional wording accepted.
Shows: 10h52
